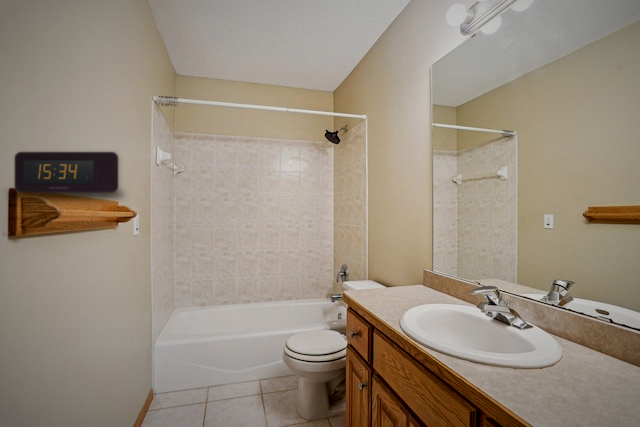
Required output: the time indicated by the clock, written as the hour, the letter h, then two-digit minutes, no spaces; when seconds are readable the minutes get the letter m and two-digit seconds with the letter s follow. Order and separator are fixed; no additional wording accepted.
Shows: 15h34
